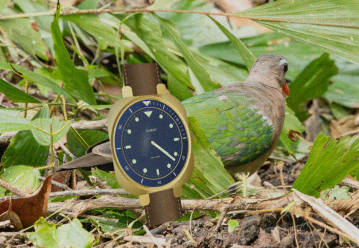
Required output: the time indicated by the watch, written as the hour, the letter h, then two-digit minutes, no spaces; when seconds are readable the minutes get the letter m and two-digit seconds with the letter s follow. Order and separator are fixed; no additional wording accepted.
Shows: 4h22
